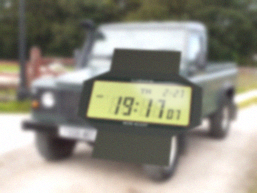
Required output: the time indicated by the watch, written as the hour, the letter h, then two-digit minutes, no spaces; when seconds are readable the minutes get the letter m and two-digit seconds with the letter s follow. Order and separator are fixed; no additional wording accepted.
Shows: 19h17
